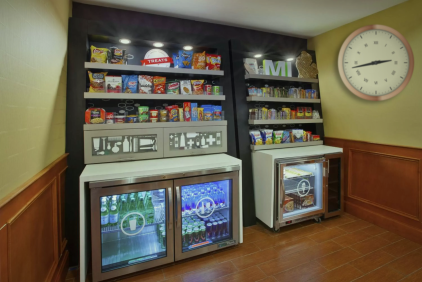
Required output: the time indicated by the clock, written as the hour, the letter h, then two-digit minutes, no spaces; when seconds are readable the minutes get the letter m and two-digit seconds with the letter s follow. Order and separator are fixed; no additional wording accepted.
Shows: 2h43
